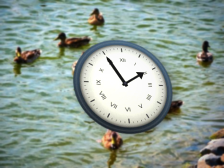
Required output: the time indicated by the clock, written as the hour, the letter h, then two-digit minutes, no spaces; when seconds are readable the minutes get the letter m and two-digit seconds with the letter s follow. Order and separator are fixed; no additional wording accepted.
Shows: 1h55
